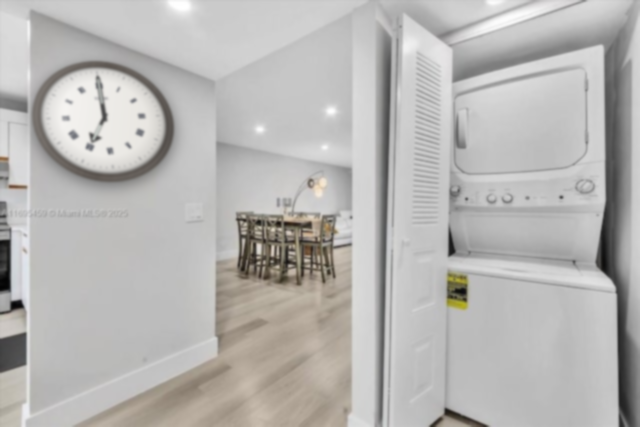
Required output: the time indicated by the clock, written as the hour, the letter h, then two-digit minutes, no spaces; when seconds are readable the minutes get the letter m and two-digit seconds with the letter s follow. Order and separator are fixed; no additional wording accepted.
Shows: 7h00
